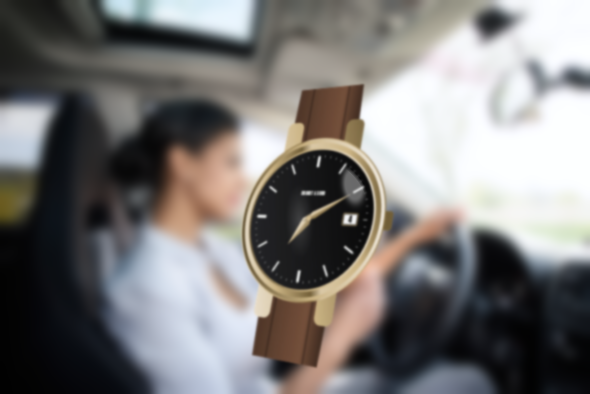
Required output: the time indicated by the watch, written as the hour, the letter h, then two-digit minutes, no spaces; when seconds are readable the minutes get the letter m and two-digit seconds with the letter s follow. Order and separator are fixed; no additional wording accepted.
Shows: 7h10
